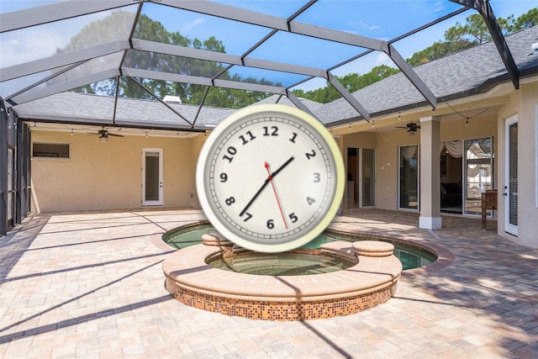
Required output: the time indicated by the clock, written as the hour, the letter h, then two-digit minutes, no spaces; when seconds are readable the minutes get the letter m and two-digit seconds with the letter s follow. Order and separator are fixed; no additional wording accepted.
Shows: 1h36m27s
